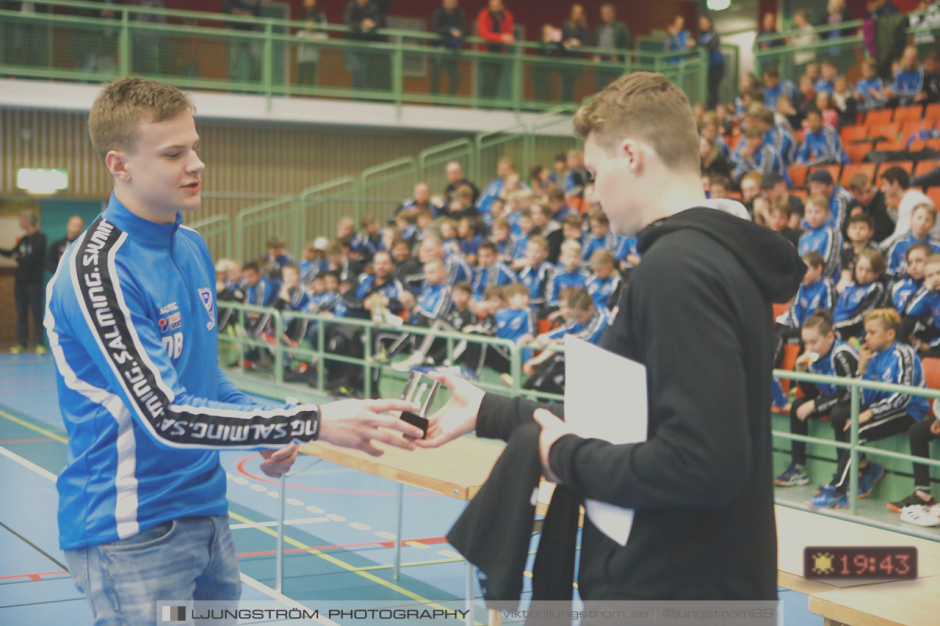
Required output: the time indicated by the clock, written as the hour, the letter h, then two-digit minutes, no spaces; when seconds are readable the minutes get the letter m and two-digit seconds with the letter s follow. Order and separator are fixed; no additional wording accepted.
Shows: 19h43
